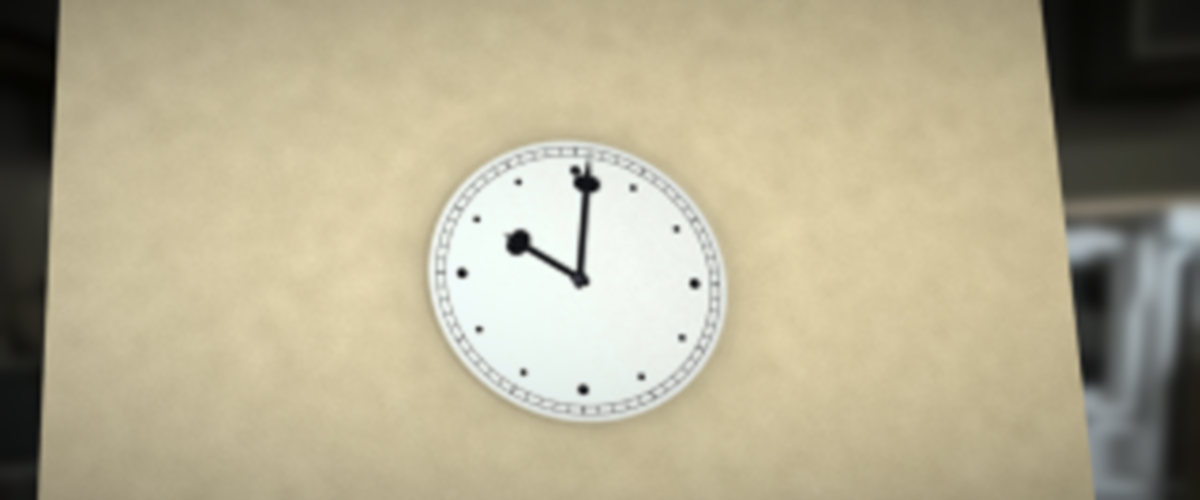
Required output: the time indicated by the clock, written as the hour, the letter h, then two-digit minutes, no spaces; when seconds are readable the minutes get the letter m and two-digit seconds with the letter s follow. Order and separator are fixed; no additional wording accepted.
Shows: 10h01
